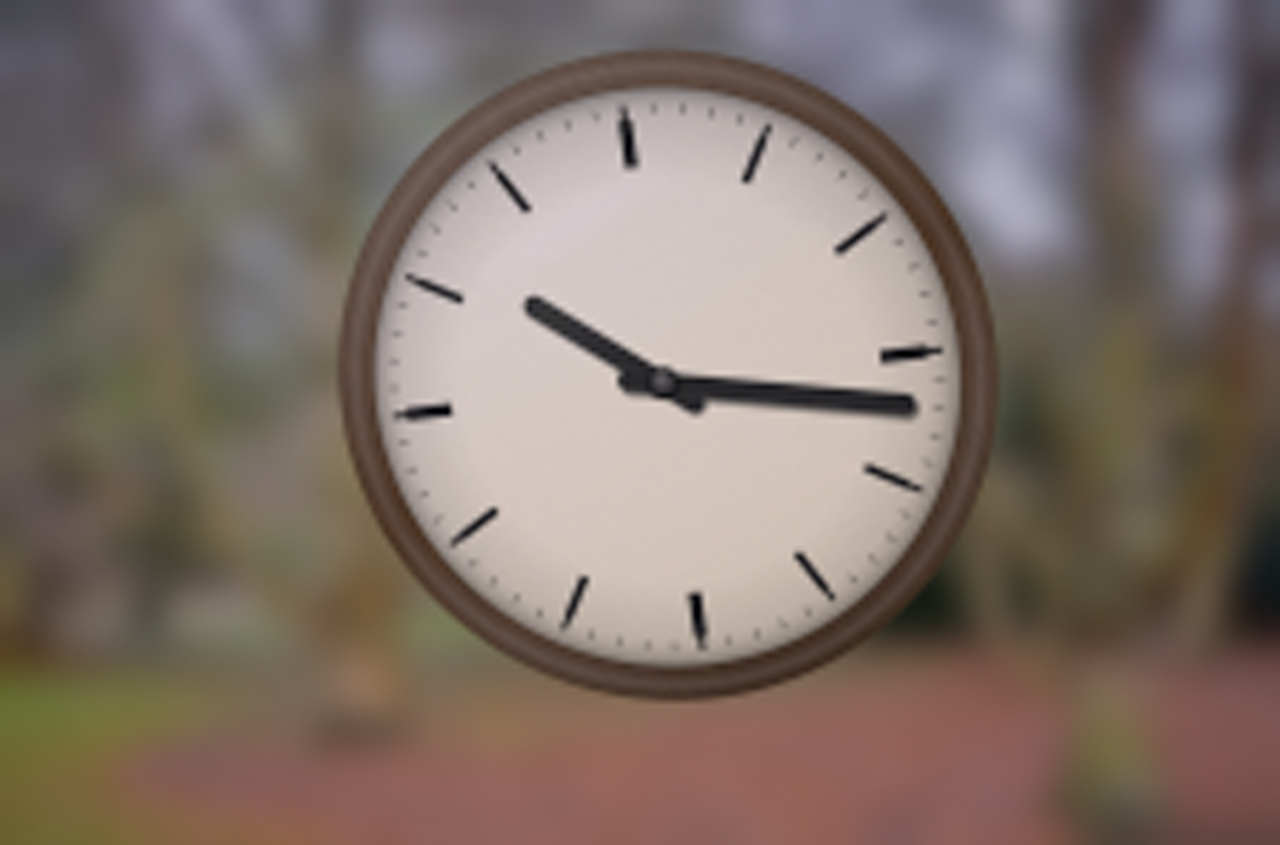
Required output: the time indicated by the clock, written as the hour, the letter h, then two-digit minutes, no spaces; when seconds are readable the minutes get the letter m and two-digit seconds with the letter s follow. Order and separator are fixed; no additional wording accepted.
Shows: 10h17
